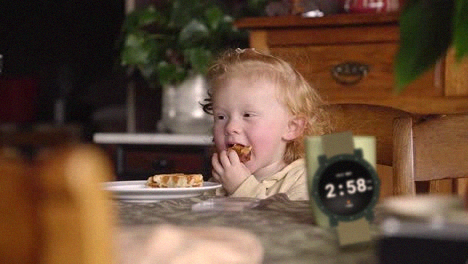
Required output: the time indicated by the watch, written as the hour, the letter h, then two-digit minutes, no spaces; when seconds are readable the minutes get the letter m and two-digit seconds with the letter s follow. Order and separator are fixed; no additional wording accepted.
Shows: 2h58
